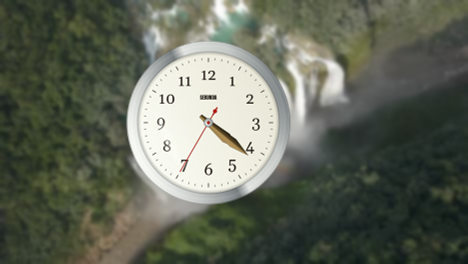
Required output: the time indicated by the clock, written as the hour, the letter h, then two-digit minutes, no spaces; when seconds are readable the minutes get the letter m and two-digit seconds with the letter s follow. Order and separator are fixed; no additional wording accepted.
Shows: 4h21m35s
